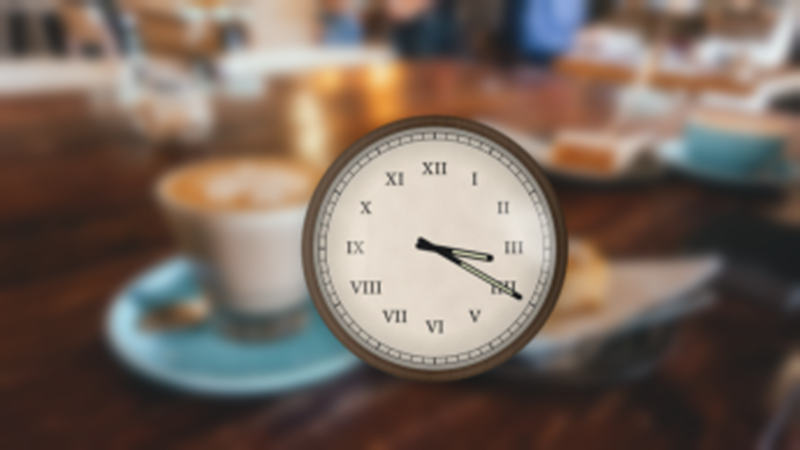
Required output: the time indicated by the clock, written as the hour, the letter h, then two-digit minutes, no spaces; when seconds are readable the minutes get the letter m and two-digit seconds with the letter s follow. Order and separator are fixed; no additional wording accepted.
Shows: 3h20
